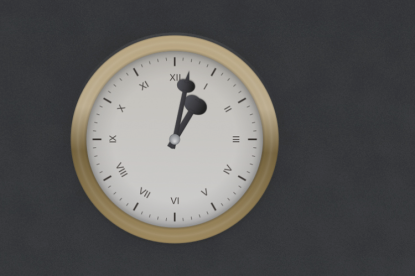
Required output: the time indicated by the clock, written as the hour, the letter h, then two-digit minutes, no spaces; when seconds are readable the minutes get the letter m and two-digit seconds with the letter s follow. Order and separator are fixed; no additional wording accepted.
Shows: 1h02
